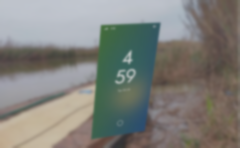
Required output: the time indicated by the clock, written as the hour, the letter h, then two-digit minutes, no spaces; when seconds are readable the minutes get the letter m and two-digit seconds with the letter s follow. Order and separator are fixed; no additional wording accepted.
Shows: 4h59
